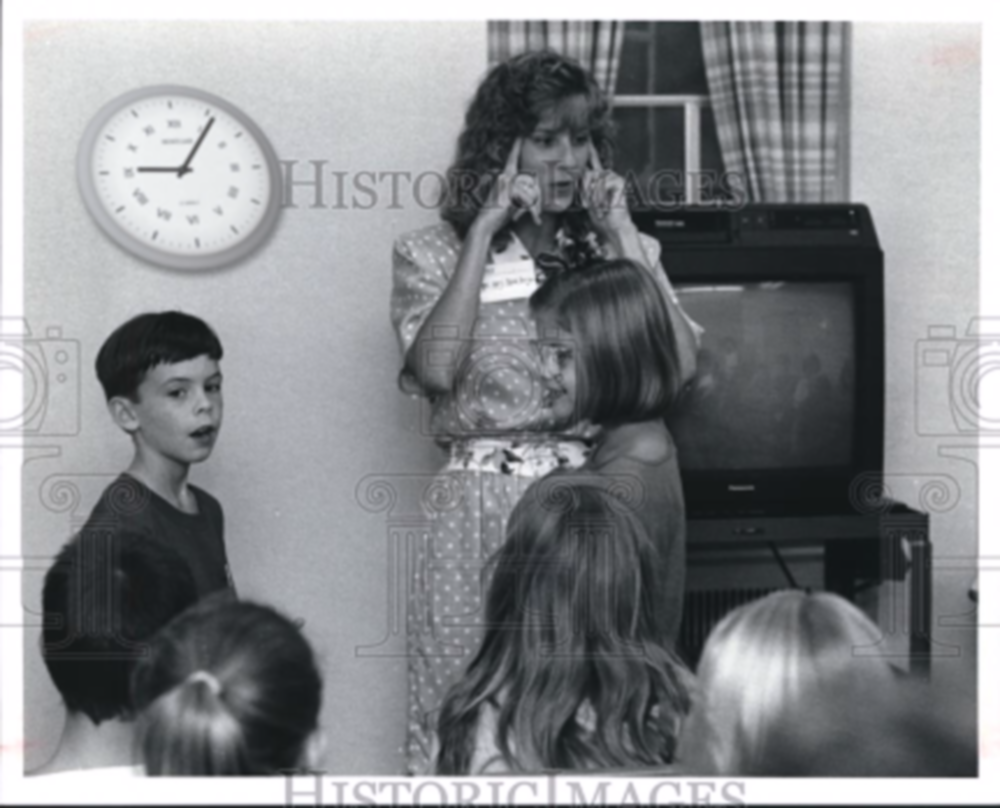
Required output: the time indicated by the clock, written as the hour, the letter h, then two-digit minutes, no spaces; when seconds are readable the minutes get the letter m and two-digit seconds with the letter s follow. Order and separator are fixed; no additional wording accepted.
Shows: 9h06
